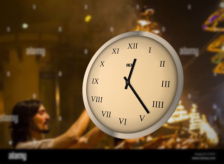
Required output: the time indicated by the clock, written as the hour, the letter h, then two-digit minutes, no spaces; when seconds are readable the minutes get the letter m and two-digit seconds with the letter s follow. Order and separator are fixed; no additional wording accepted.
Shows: 12h23
